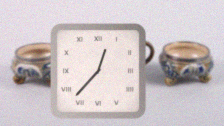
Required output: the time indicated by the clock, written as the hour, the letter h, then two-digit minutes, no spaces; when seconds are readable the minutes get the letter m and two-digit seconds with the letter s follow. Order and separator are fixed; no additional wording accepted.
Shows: 12h37
